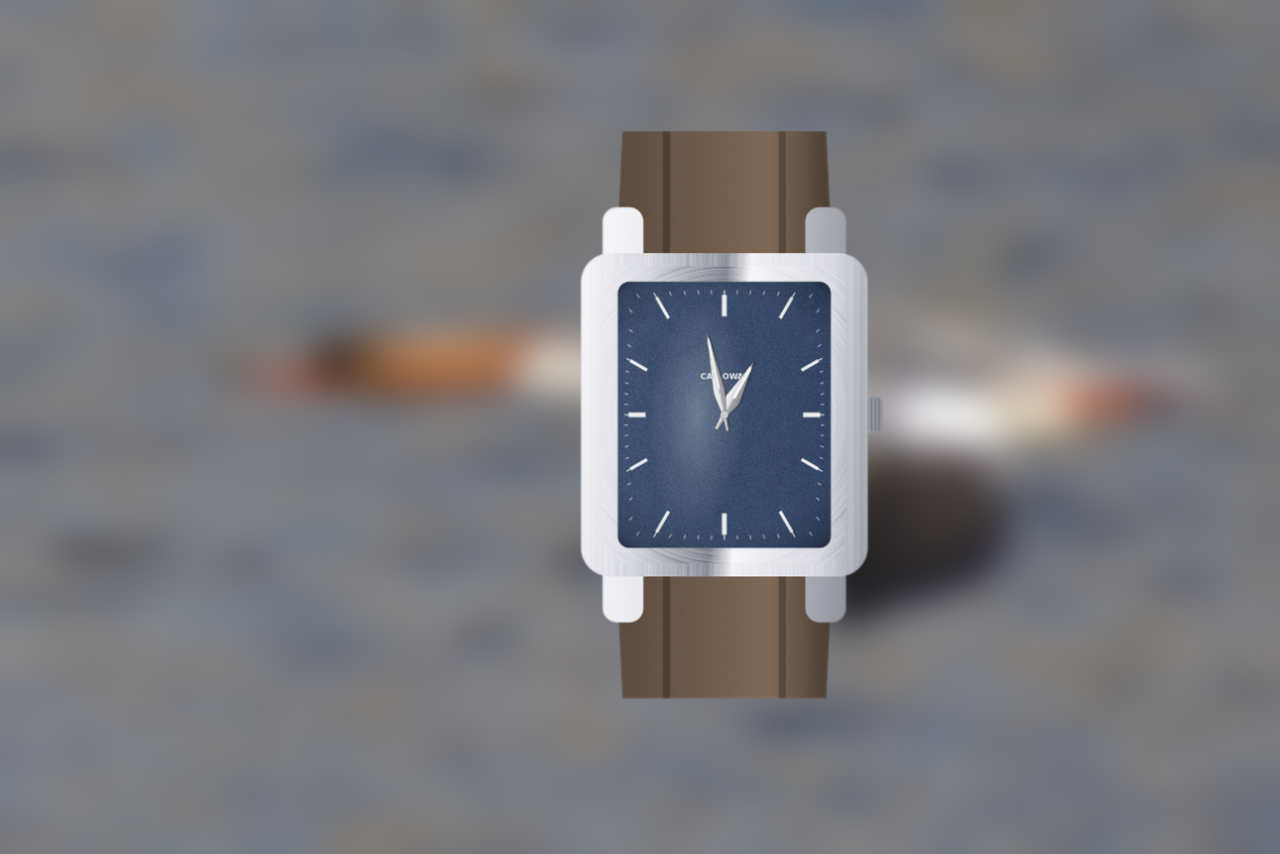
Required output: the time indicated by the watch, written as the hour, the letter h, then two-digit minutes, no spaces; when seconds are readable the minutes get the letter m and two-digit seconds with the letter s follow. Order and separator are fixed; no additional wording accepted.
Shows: 12h58
